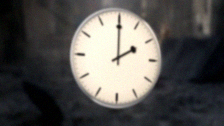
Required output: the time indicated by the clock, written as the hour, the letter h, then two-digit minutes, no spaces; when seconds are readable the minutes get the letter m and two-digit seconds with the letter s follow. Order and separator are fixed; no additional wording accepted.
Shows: 2h00
